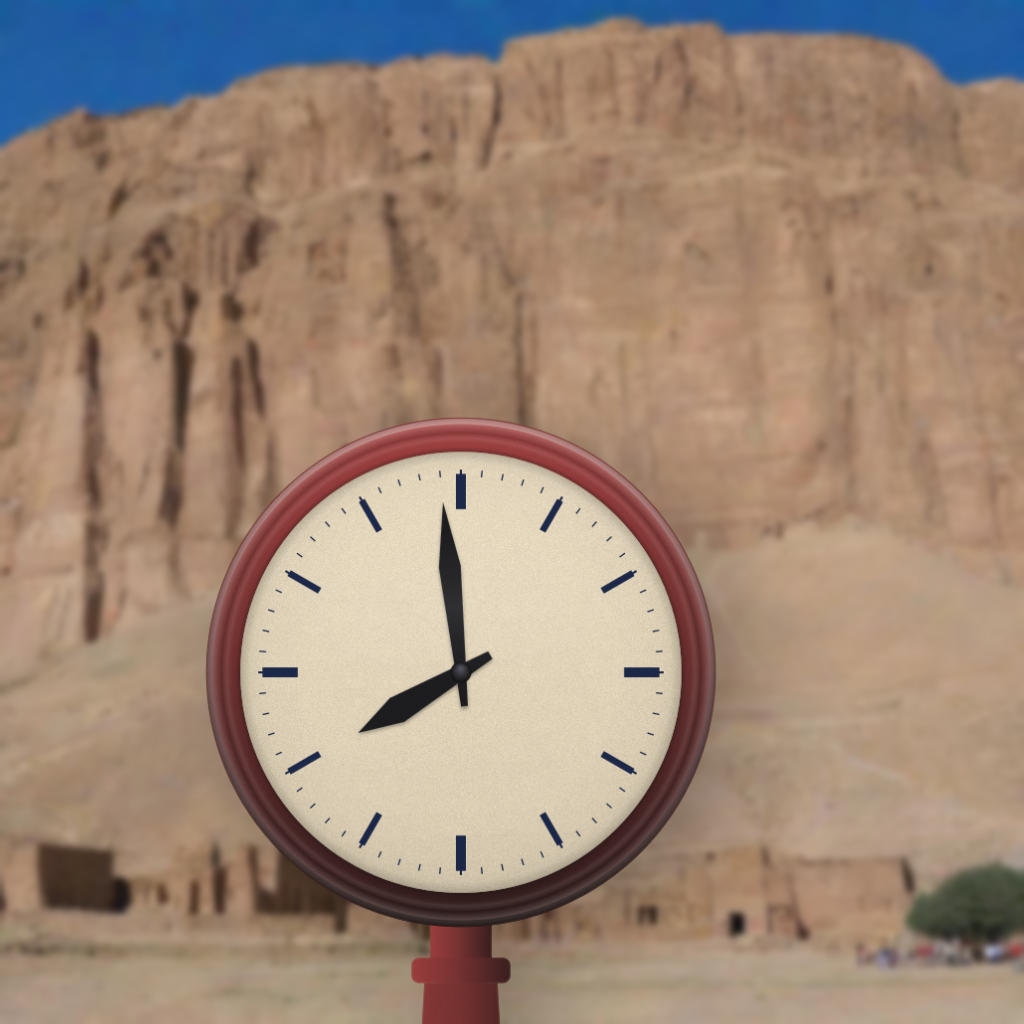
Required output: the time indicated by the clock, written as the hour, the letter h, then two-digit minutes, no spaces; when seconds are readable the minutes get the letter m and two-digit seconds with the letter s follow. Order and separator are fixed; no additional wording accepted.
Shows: 7h59
